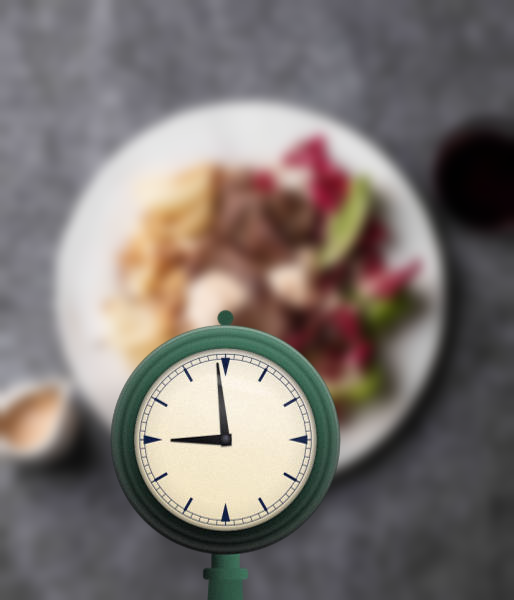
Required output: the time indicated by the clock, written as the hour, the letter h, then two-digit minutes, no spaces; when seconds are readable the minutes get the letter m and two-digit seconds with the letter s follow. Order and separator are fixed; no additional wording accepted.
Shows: 8h59
